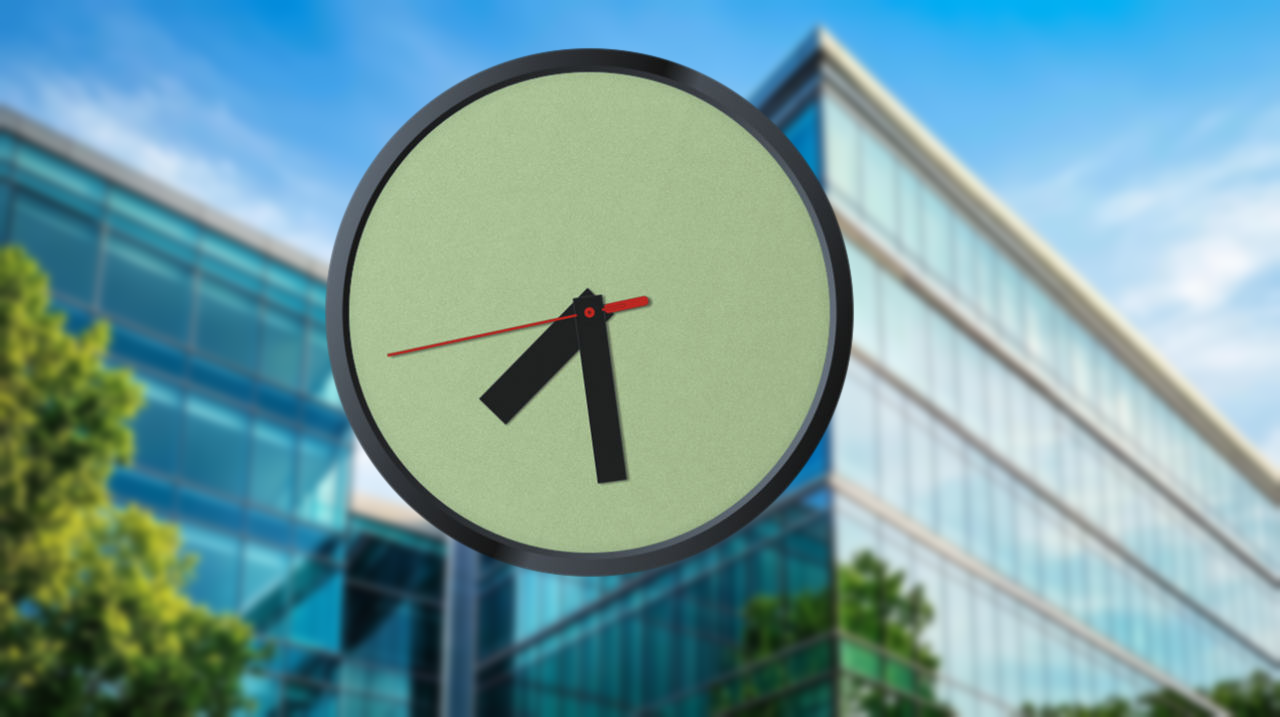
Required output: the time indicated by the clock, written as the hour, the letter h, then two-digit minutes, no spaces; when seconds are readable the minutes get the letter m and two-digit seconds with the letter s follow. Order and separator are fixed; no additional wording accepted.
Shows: 7h28m43s
